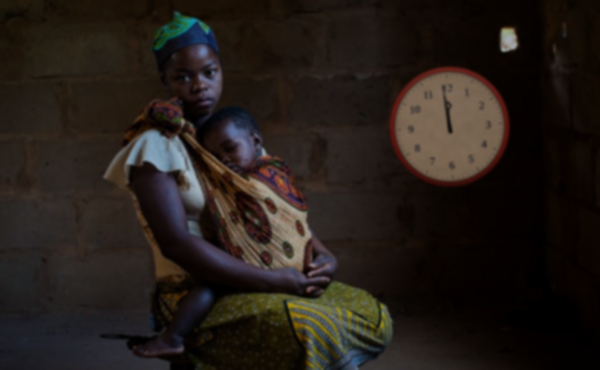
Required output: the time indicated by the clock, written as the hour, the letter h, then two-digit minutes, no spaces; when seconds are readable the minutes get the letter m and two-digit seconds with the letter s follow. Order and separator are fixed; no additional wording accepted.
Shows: 11h59
